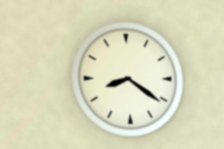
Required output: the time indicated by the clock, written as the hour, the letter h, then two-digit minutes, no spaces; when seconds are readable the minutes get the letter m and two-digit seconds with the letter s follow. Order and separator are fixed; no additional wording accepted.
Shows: 8h21
